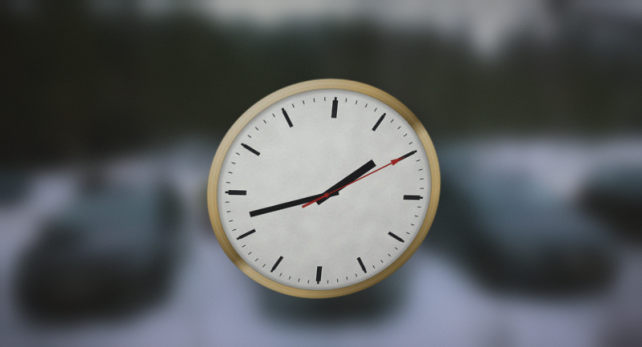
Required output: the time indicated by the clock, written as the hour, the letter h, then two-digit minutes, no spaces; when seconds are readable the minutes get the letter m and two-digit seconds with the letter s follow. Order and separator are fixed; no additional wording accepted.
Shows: 1h42m10s
